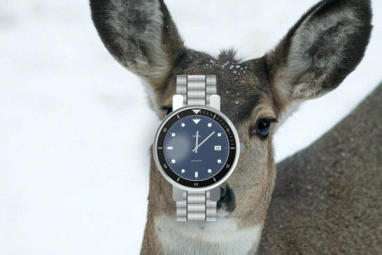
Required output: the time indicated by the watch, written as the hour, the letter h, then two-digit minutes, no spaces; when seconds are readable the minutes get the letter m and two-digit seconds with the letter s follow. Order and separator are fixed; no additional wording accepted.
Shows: 12h08
